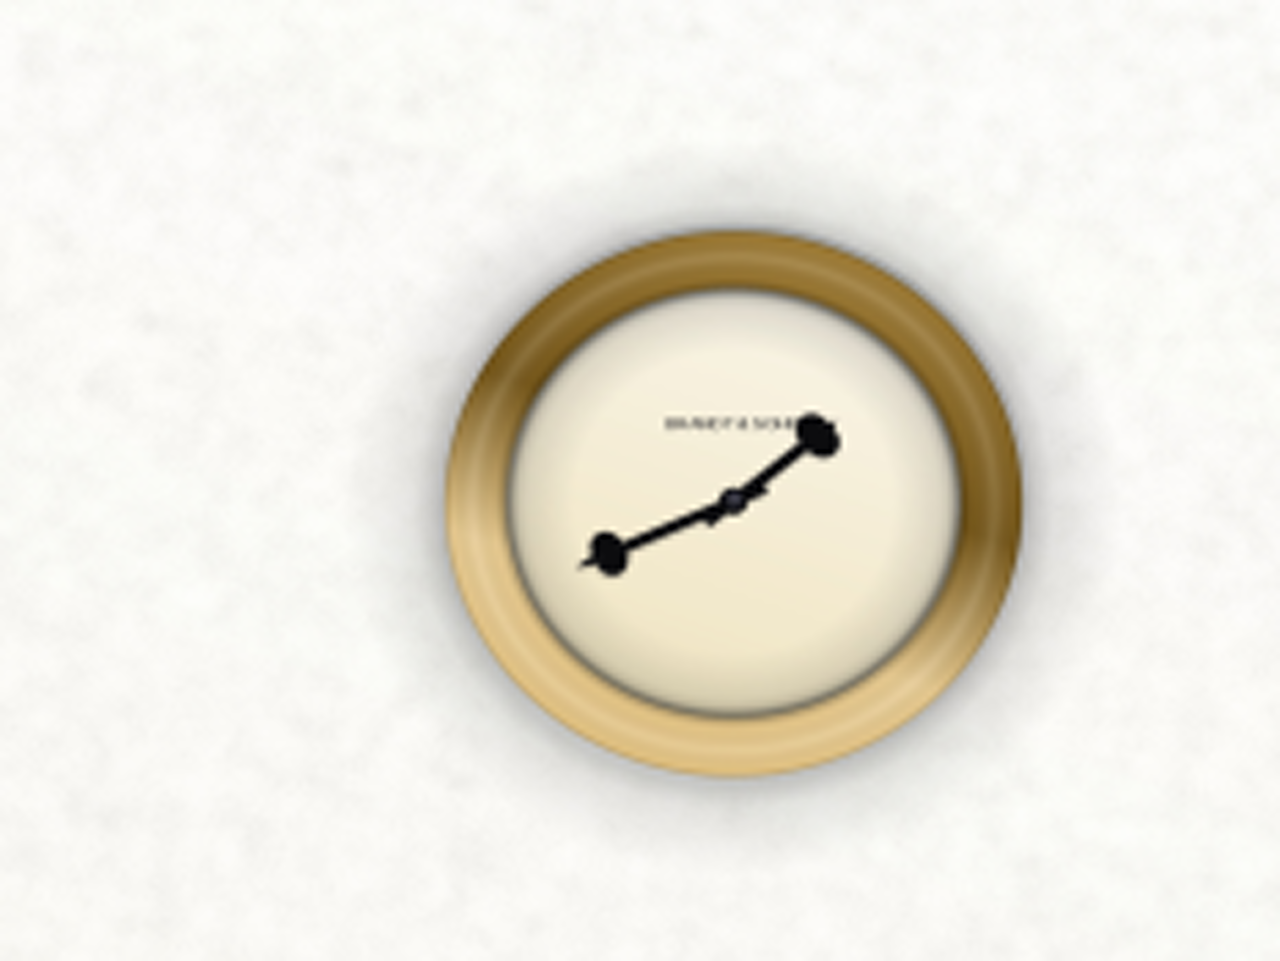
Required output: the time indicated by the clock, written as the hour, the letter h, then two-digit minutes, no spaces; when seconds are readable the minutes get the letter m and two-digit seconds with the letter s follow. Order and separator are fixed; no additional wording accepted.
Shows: 1h41
